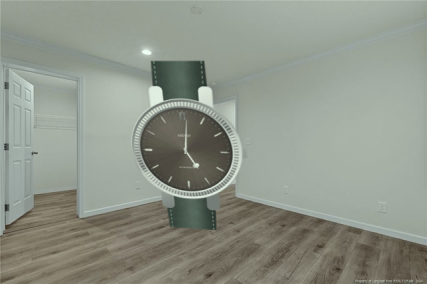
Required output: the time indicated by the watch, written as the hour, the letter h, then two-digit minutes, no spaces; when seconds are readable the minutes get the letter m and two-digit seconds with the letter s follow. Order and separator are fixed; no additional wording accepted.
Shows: 5h01
